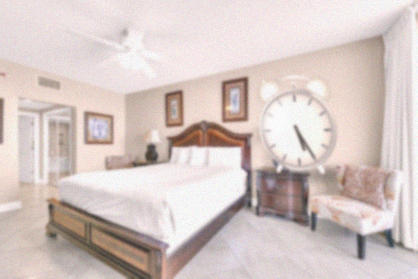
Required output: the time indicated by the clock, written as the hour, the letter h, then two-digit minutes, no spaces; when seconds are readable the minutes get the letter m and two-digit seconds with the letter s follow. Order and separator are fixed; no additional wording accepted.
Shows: 5h25
